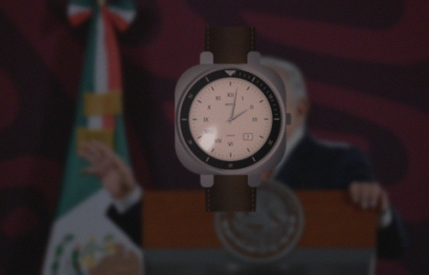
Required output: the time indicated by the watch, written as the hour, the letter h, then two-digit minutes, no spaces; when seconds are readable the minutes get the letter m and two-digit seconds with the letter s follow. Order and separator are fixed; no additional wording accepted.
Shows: 2h02
